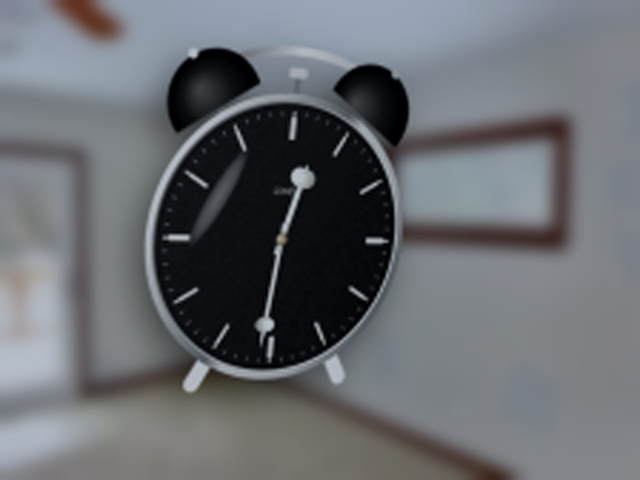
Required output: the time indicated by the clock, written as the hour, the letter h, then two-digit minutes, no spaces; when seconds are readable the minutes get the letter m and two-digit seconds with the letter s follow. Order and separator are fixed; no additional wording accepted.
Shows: 12h31
